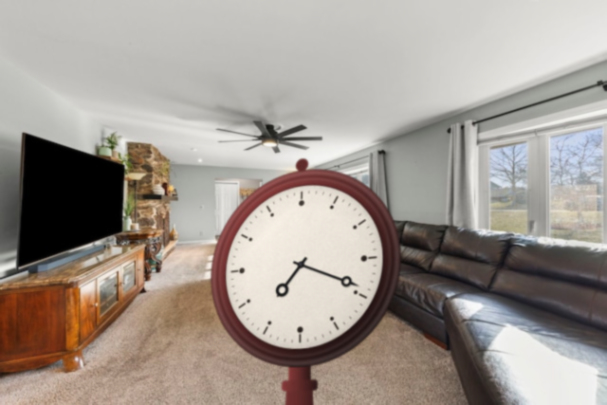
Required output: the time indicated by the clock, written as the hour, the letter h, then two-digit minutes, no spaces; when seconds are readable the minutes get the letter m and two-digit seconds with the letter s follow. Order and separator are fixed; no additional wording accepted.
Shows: 7h19
